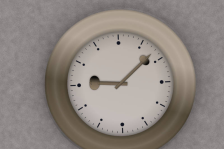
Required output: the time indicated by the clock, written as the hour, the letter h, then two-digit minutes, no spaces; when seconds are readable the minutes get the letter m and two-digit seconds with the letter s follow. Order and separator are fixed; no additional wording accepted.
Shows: 9h08
